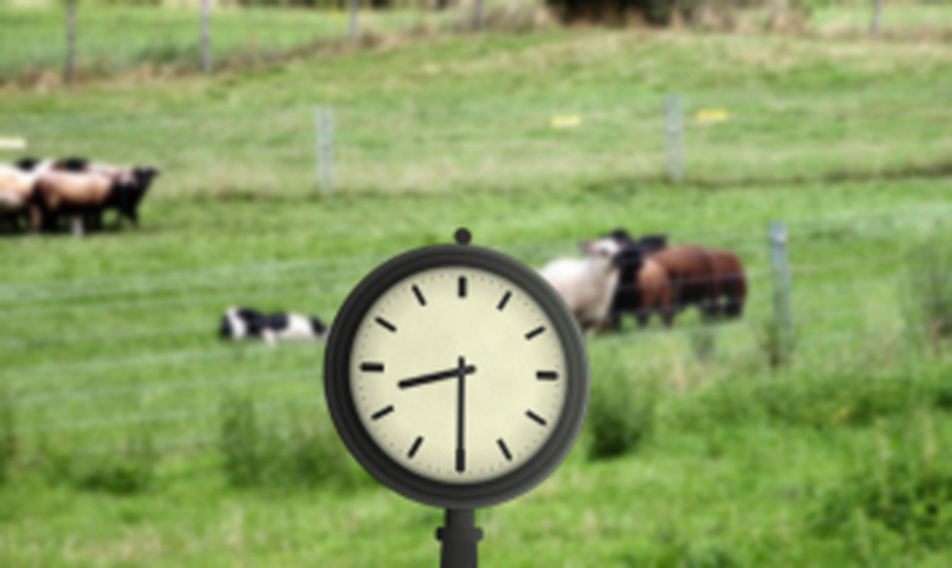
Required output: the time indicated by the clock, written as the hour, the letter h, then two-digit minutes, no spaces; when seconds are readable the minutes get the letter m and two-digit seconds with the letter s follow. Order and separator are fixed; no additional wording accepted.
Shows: 8h30
